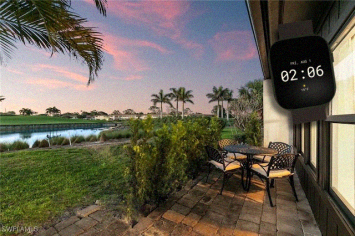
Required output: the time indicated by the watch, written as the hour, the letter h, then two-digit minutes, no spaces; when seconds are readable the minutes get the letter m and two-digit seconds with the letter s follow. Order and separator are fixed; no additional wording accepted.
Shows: 2h06
